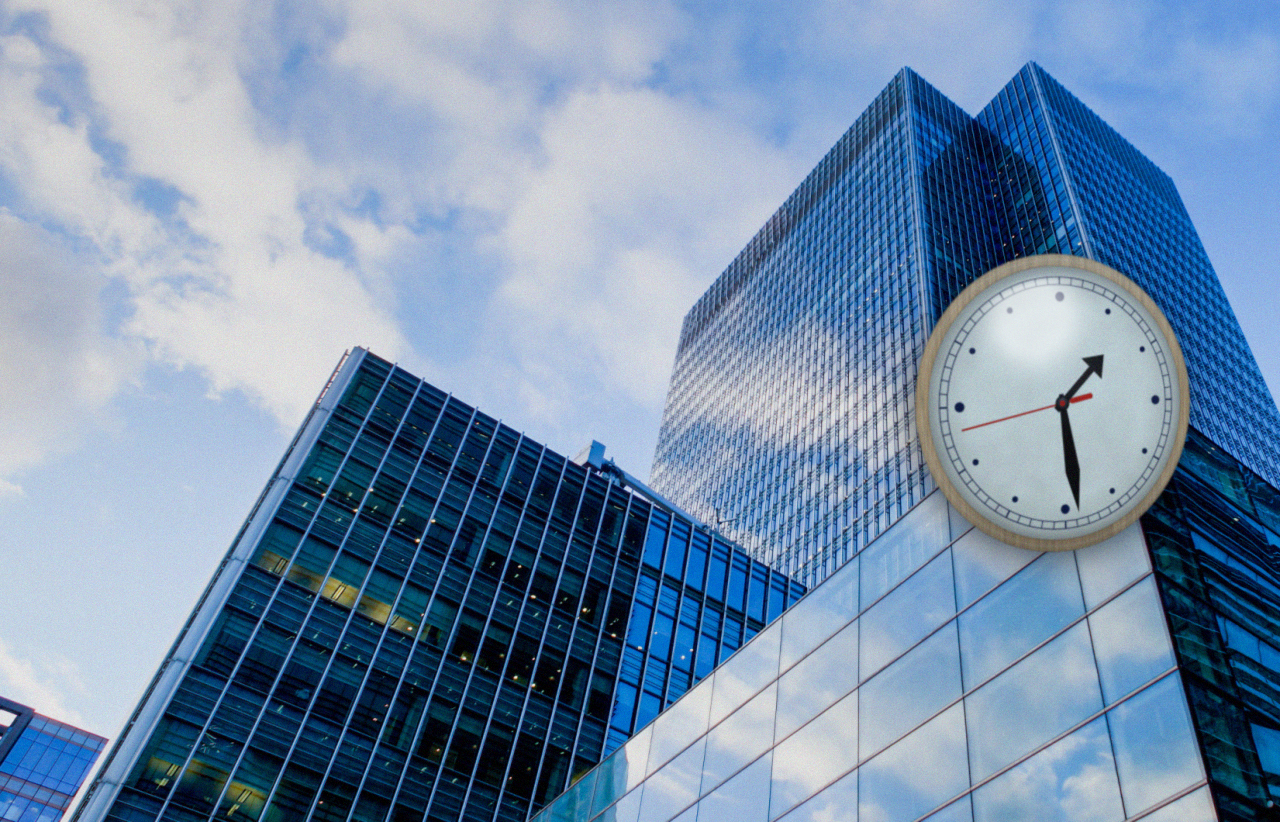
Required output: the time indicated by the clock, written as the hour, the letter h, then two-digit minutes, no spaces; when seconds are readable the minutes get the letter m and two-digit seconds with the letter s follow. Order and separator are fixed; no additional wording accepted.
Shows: 1h28m43s
